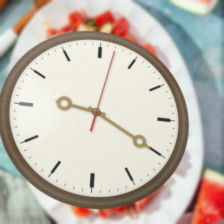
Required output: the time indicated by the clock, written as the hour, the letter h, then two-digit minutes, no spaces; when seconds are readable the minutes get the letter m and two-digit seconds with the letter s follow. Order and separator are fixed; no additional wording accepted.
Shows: 9h20m02s
